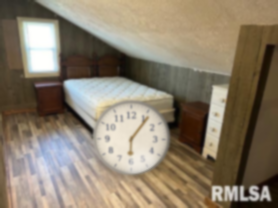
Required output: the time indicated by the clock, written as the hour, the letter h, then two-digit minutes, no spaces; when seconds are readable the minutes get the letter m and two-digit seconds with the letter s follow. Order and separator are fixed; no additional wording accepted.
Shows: 6h06
